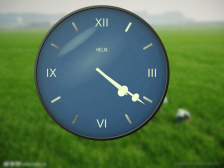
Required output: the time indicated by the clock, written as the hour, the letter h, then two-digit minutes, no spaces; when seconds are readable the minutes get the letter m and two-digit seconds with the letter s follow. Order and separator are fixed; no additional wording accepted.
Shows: 4h21
